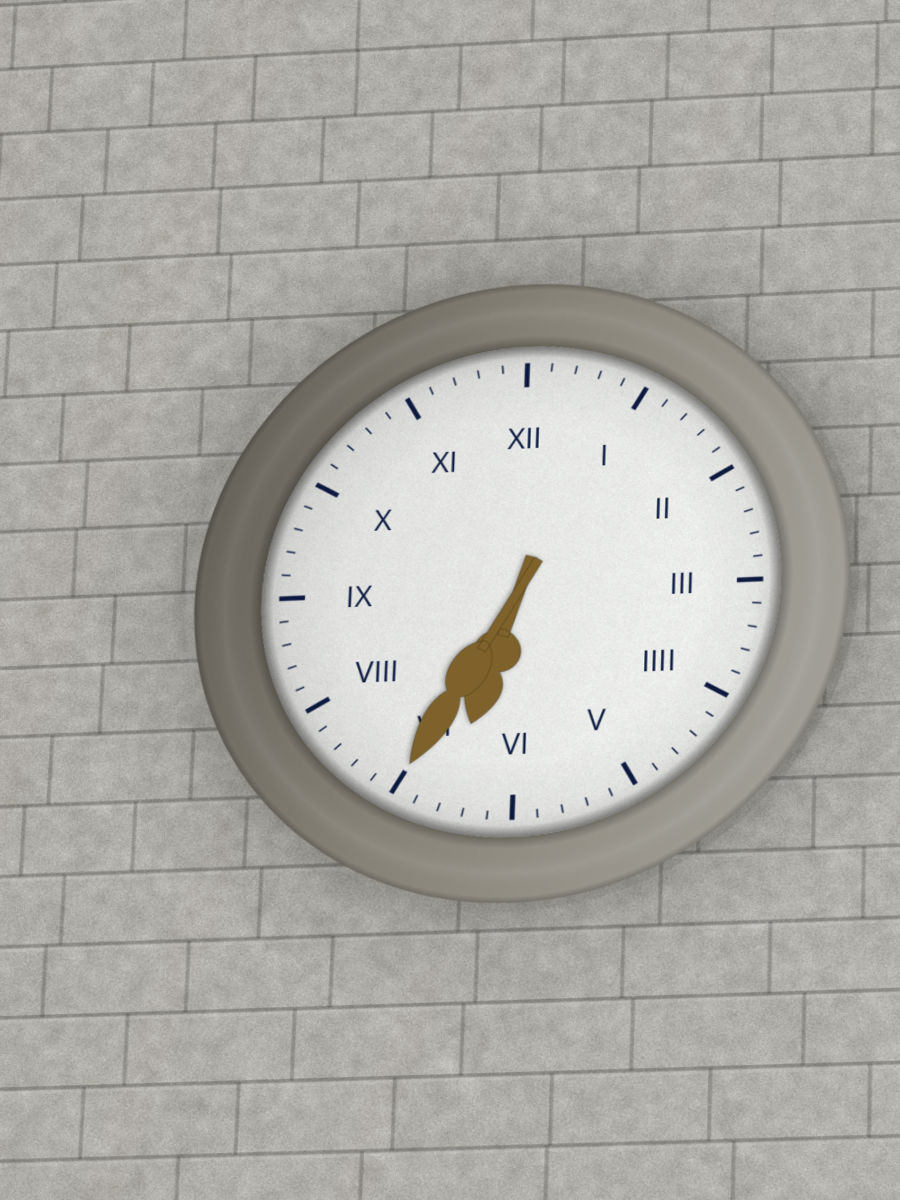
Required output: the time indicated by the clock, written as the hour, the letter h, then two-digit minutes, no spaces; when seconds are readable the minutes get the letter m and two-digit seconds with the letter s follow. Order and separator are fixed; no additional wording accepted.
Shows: 6h35
